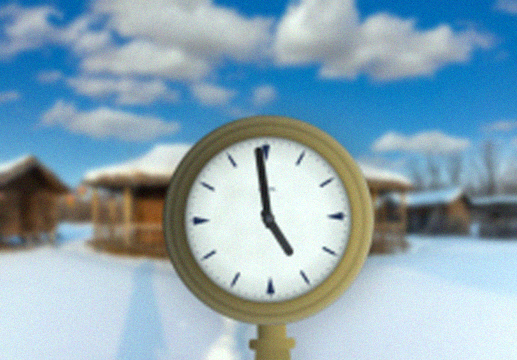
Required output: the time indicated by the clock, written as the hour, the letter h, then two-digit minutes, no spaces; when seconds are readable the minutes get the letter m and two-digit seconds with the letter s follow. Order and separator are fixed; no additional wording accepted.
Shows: 4h59
